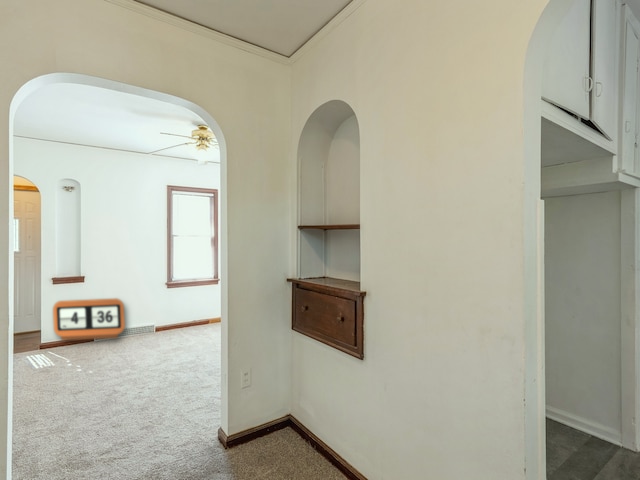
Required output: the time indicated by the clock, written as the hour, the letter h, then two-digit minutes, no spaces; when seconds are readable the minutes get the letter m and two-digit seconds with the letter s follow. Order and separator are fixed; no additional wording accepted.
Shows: 4h36
